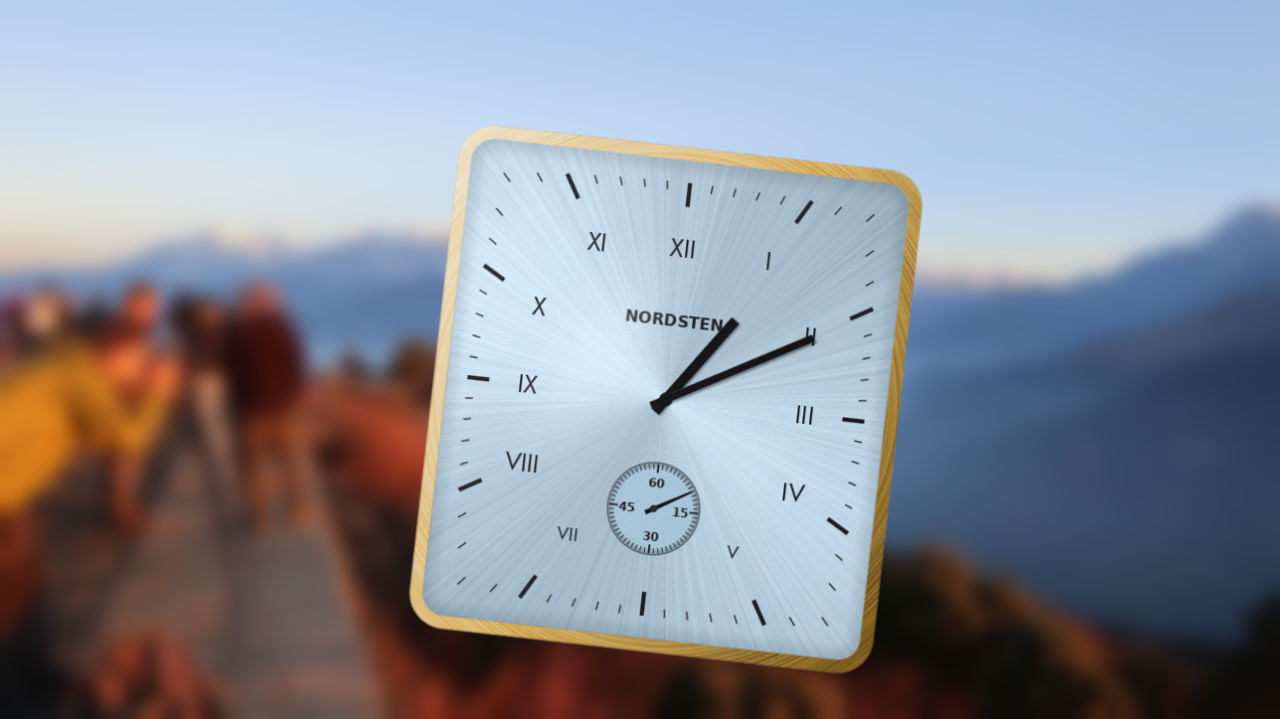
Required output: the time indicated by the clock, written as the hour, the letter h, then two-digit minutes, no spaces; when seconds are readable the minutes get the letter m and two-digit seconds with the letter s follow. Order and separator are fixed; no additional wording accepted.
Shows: 1h10m10s
